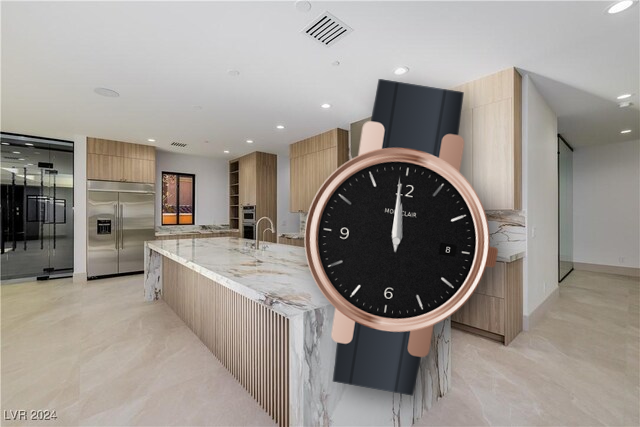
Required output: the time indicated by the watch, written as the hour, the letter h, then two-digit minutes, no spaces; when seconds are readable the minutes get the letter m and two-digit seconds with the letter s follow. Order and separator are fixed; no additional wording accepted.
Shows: 11h59
